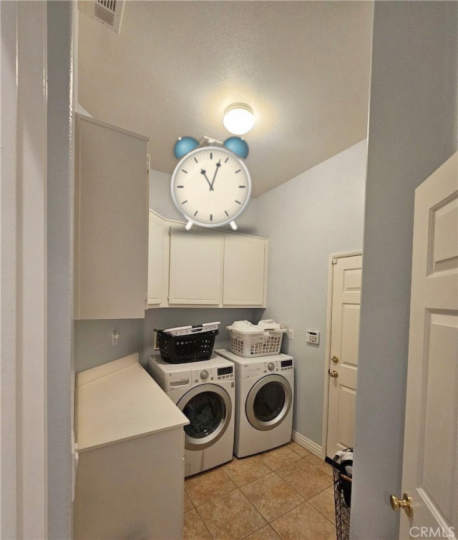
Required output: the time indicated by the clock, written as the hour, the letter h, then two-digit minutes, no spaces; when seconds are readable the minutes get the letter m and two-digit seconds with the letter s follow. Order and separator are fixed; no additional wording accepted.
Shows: 11h03
